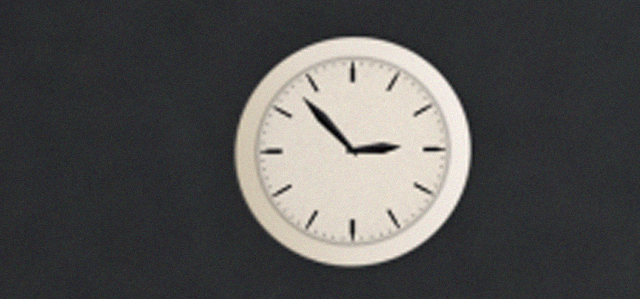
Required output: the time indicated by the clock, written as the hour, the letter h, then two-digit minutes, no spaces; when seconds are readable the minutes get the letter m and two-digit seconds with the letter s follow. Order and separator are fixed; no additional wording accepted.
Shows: 2h53
